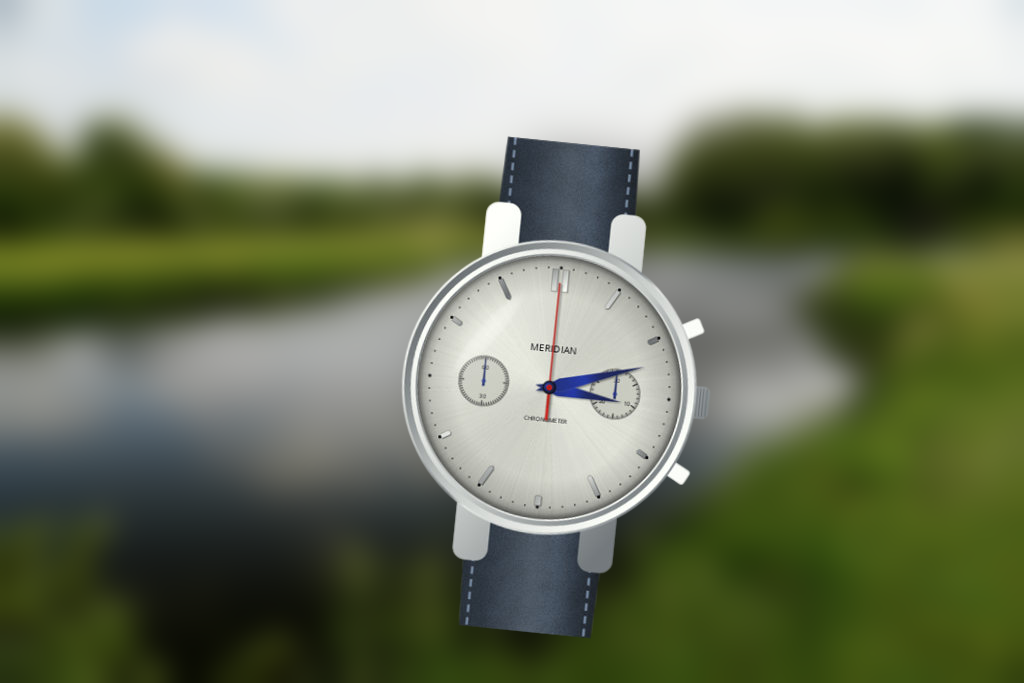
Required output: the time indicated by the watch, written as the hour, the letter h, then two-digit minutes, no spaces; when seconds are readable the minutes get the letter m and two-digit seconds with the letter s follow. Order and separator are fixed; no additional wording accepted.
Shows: 3h12
